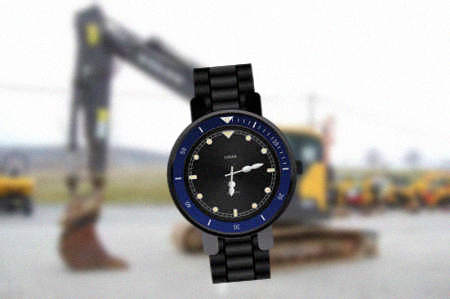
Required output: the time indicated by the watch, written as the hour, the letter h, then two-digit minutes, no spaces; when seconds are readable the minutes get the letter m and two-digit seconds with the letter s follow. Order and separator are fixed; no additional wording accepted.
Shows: 6h13
